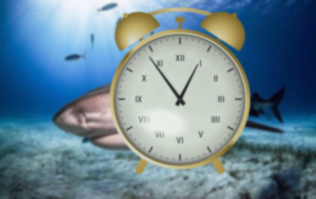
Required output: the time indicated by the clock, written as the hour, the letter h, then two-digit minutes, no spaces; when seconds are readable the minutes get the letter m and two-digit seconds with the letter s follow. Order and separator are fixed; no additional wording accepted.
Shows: 12h54
